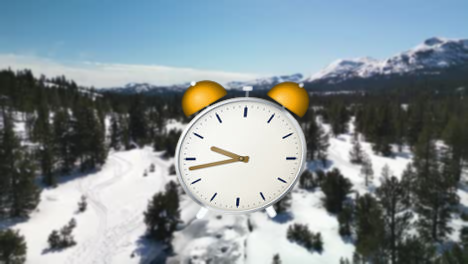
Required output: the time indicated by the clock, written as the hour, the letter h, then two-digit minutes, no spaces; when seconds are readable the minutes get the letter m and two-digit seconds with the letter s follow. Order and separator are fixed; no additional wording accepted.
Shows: 9h43
